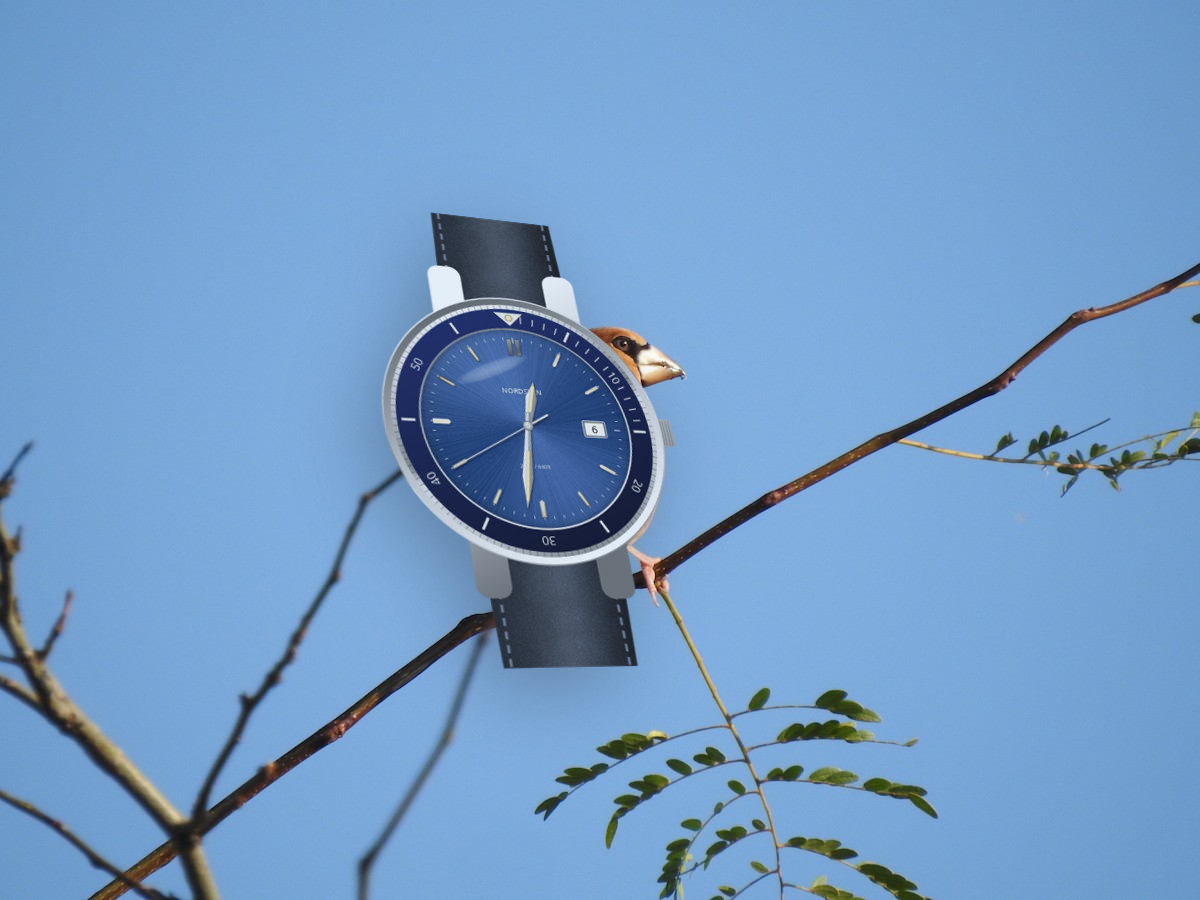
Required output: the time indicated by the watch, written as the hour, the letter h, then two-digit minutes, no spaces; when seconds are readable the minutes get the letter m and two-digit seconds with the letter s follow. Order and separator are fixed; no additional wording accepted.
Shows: 12h31m40s
